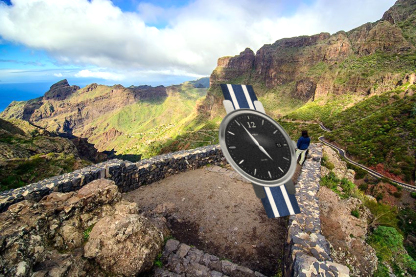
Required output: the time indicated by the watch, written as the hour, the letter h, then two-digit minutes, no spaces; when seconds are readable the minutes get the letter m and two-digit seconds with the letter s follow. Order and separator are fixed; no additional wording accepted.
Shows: 4h56
